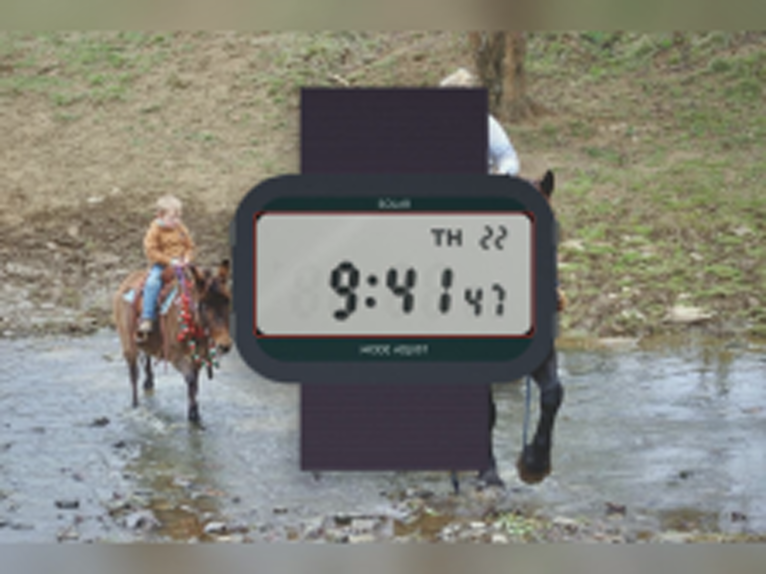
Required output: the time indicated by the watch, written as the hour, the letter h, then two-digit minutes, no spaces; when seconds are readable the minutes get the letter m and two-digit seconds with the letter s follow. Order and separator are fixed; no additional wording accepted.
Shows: 9h41m47s
